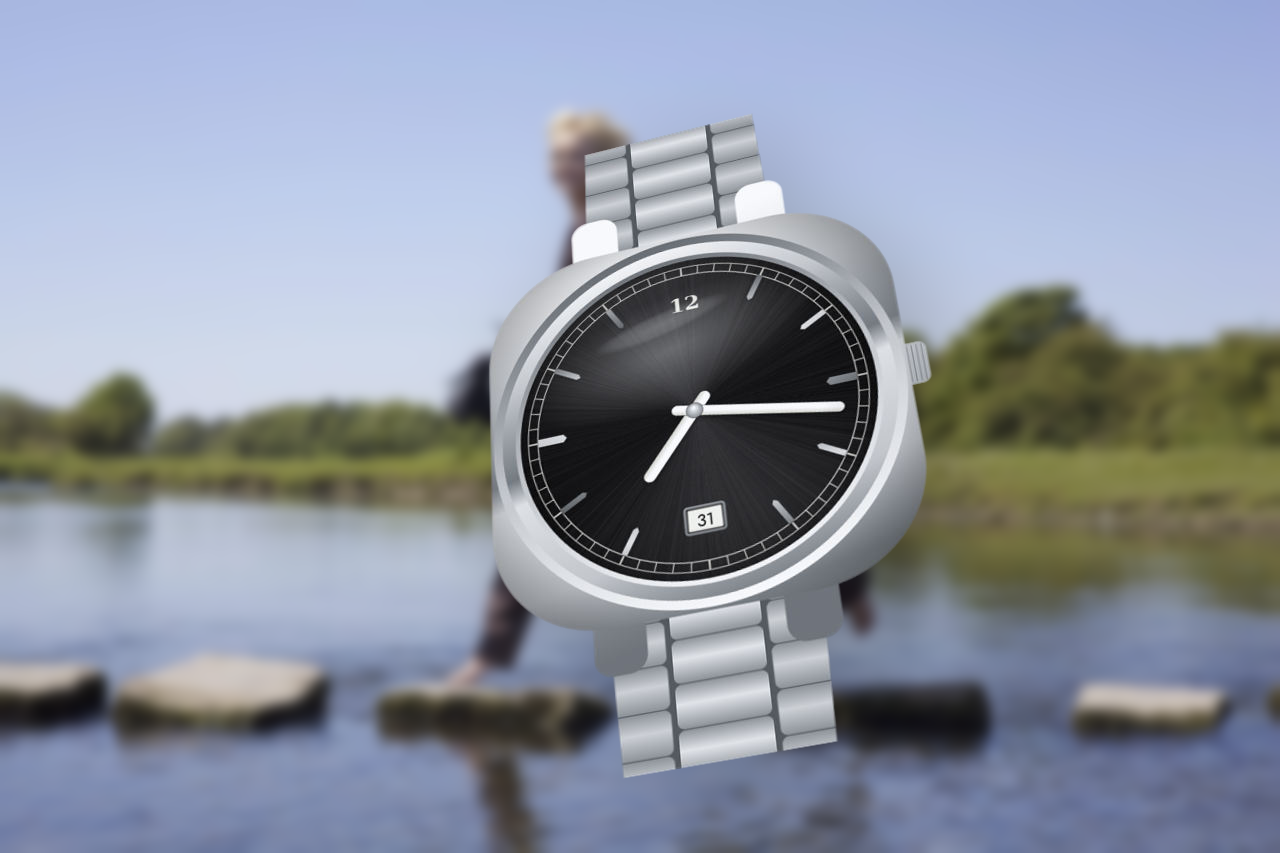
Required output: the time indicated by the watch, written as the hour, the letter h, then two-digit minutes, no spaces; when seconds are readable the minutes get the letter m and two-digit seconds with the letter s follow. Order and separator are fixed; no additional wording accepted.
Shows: 7h17
